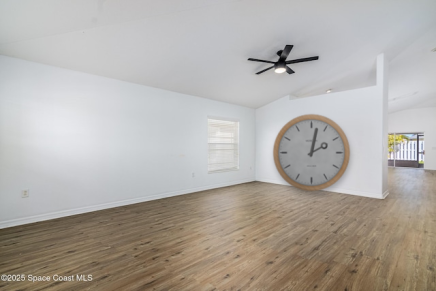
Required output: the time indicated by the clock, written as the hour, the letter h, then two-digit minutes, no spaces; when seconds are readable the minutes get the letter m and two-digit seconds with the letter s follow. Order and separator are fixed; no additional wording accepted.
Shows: 2h02
